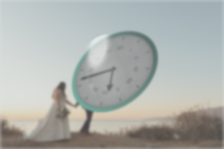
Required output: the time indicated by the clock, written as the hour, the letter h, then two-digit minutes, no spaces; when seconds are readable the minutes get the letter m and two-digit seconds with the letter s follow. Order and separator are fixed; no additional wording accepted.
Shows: 5h42
